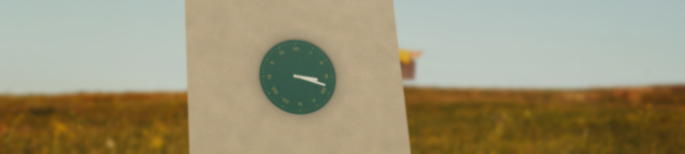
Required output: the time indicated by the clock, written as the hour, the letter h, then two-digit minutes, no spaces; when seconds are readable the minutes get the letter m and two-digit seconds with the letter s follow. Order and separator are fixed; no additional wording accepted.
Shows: 3h18
